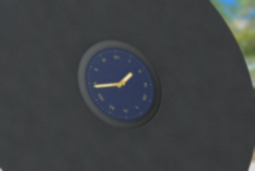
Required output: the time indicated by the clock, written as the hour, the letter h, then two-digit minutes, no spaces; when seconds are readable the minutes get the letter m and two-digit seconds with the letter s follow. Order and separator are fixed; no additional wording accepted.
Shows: 1h44
